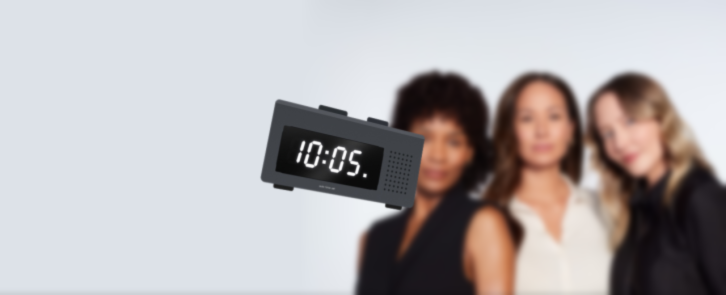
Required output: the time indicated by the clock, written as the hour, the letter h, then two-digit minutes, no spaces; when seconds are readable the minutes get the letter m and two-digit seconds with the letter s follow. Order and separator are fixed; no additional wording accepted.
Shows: 10h05
